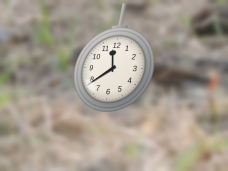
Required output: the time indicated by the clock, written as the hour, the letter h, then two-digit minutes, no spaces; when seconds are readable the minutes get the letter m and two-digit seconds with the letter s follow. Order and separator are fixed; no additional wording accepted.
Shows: 11h39
